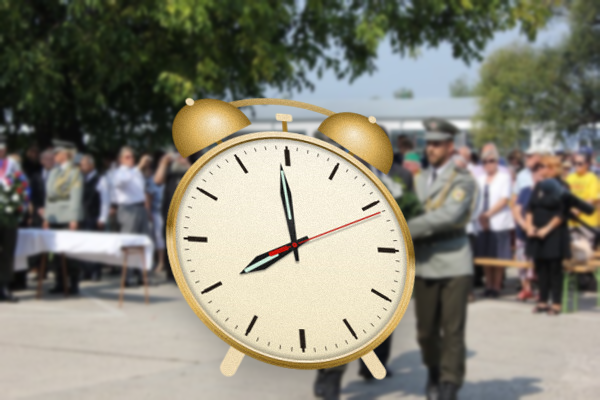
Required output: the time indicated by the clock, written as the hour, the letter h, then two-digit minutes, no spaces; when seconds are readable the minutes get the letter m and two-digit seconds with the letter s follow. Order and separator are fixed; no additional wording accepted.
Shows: 7h59m11s
